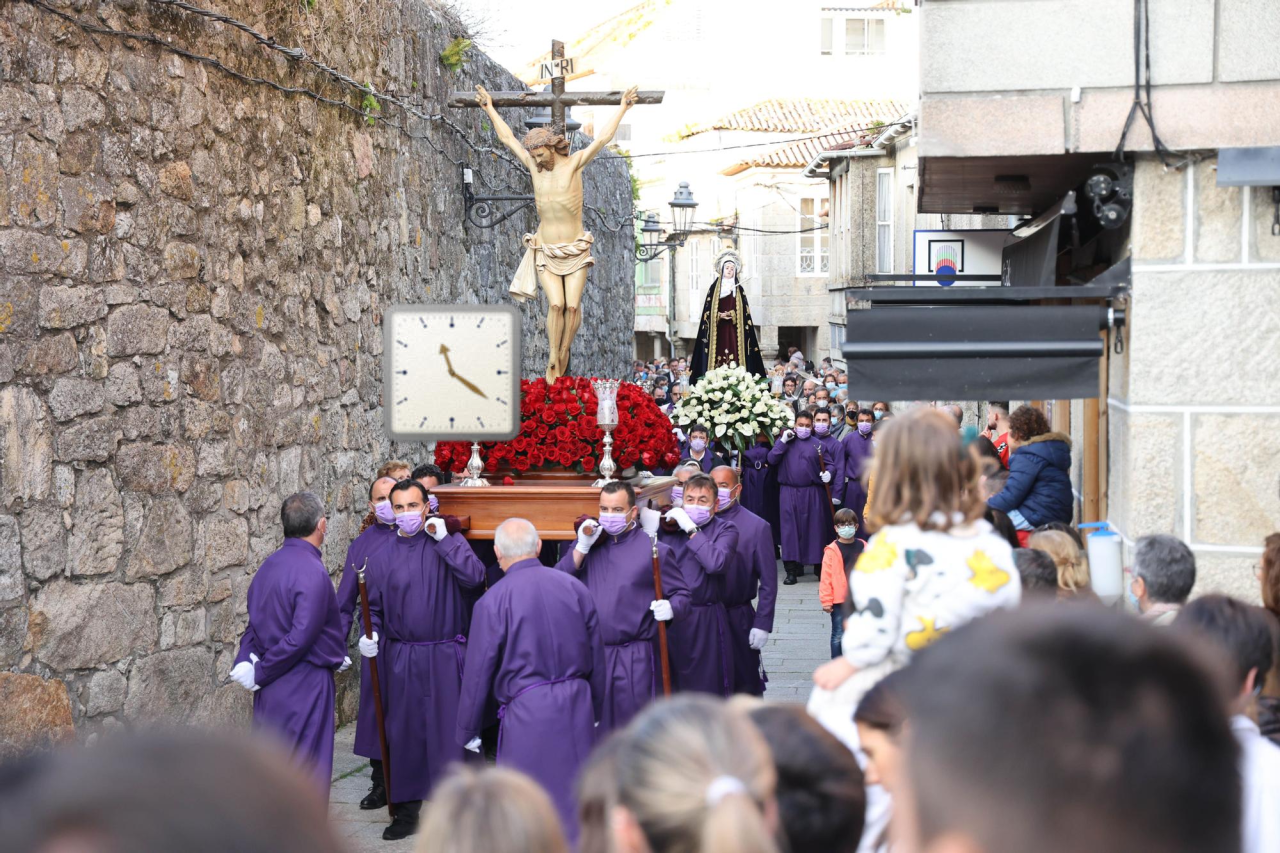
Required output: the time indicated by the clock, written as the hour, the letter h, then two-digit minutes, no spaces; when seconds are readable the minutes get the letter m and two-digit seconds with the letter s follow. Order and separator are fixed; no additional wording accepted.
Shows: 11h21
